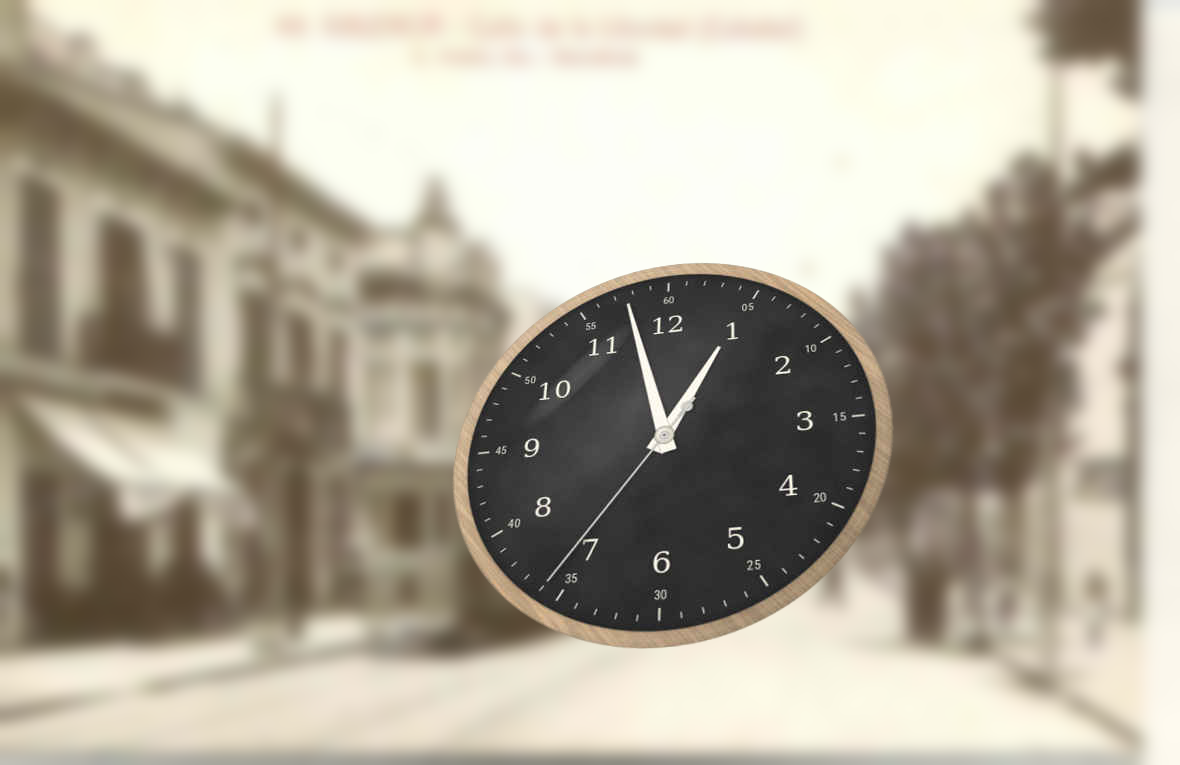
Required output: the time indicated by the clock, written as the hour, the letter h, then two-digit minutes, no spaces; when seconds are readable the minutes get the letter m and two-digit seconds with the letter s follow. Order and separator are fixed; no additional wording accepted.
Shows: 12h57m36s
